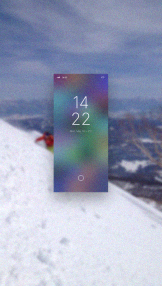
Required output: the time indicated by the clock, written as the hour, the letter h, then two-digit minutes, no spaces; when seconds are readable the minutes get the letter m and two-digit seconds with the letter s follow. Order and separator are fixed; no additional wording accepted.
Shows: 14h22
